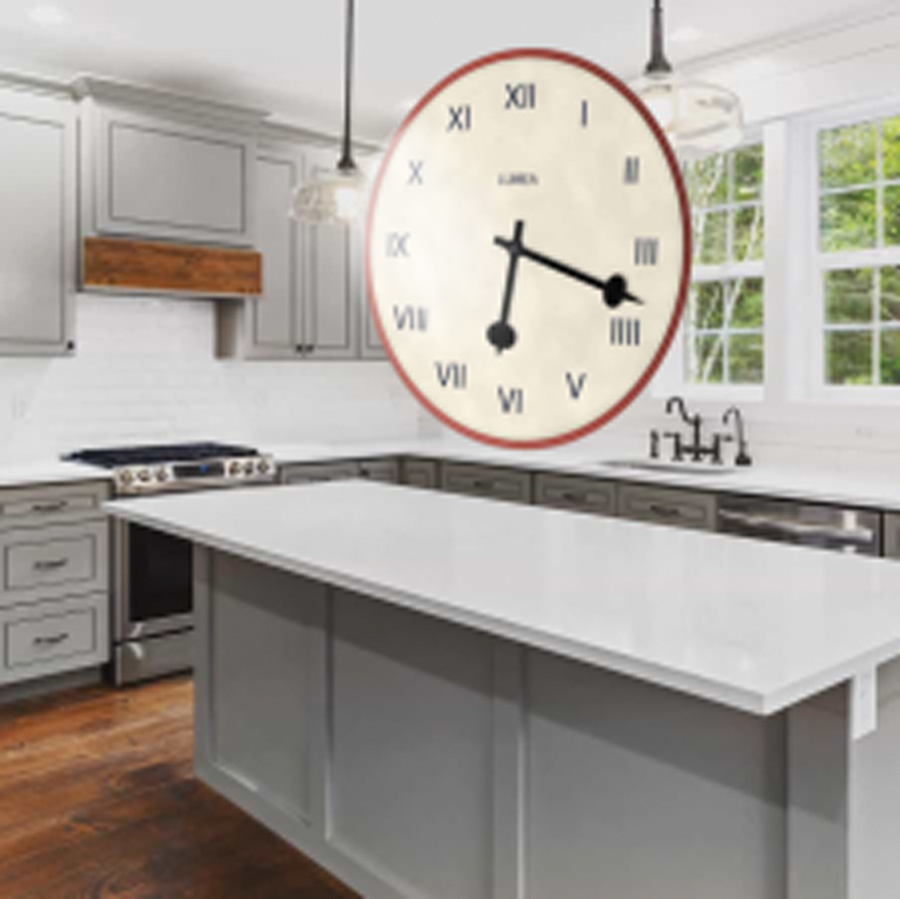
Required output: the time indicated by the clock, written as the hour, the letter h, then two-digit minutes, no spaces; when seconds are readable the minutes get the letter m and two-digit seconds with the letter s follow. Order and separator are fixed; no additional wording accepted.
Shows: 6h18
